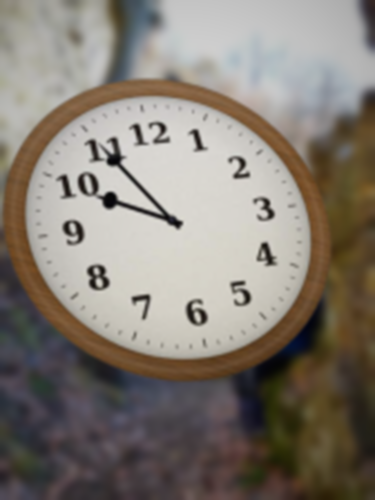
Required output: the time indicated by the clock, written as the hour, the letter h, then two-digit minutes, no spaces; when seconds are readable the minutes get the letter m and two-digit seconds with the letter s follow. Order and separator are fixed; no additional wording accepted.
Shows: 9h55
